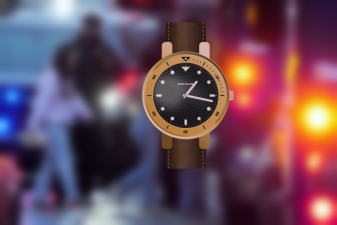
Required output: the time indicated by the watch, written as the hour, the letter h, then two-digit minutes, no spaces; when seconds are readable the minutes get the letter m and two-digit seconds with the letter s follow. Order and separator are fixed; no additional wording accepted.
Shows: 1h17
